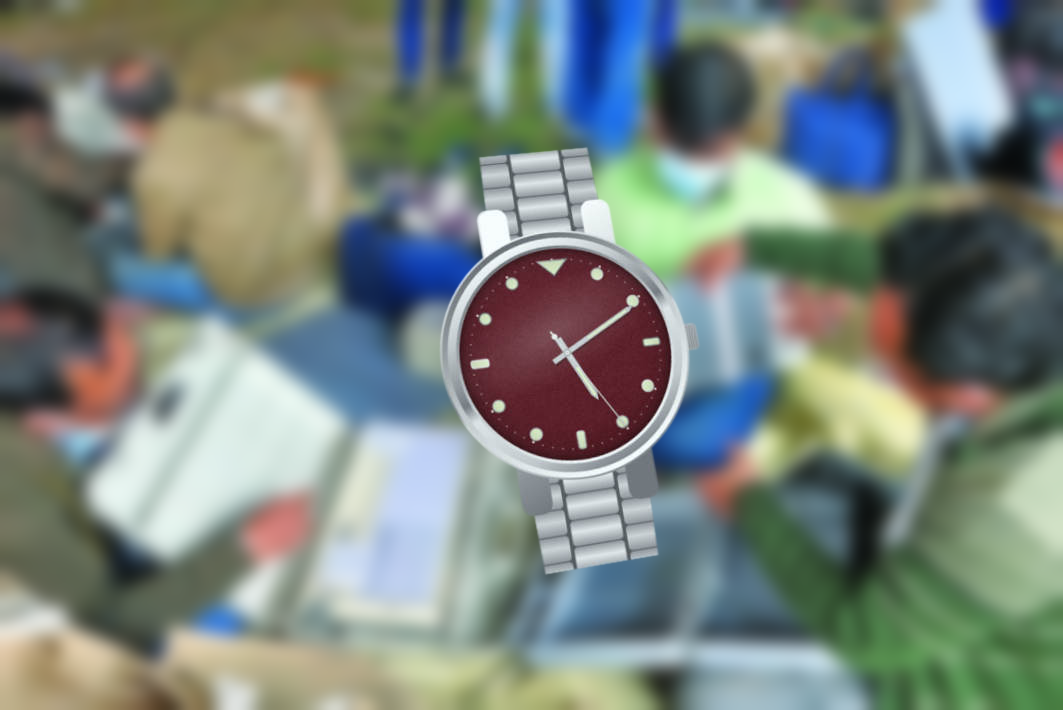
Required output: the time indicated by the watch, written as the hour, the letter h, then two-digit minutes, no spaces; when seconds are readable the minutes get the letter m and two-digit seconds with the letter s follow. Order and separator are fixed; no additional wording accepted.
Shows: 5h10m25s
